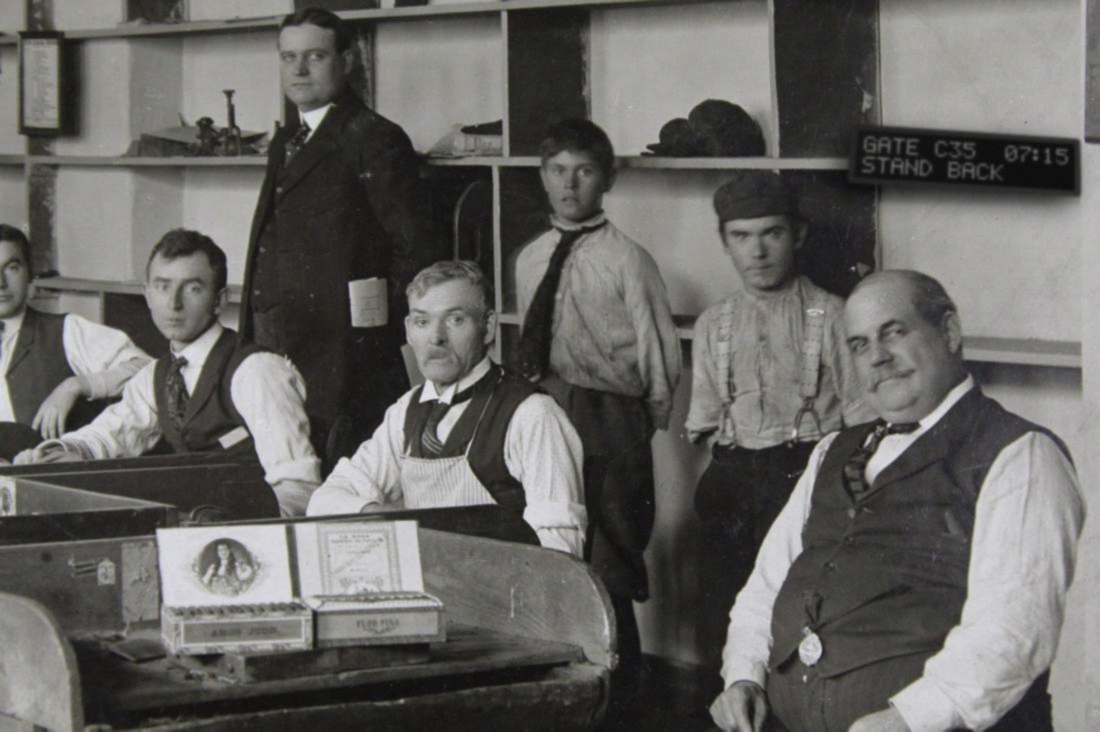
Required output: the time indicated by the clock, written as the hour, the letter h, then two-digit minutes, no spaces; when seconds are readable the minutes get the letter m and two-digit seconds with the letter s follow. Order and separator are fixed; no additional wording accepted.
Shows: 7h15
